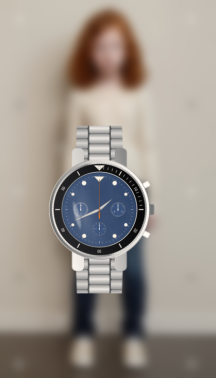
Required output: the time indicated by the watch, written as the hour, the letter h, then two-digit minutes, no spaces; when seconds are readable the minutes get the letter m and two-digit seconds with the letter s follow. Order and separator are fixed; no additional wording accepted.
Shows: 1h41
